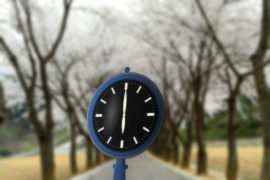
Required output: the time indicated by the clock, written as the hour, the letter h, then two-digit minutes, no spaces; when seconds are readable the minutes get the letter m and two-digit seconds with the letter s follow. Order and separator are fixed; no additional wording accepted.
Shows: 6h00
